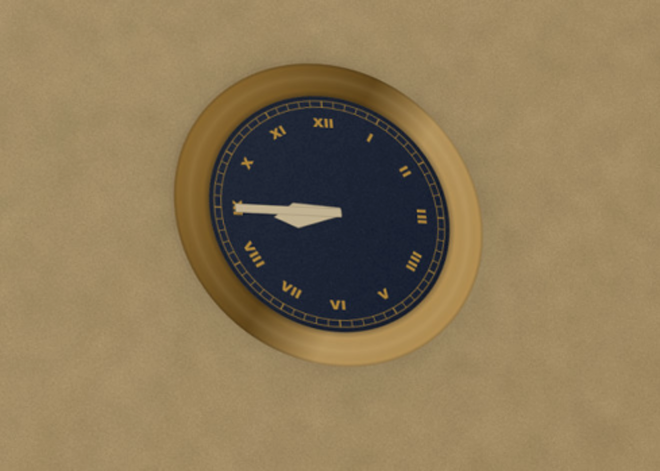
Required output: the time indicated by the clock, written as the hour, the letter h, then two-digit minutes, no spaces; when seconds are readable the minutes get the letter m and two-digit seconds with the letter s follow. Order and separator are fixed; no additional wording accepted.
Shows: 8h45
